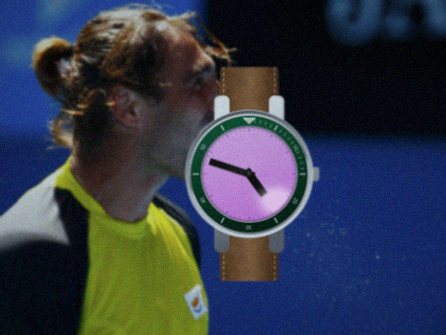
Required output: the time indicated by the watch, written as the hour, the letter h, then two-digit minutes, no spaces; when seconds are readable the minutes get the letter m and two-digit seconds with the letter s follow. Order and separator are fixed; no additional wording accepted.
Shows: 4h48
